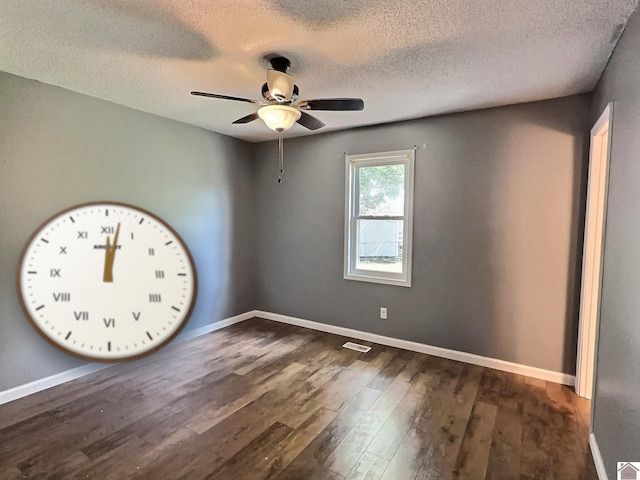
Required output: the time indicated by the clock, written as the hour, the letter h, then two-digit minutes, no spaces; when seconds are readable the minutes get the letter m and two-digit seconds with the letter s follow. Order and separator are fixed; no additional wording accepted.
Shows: 12h02
